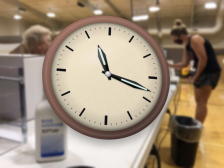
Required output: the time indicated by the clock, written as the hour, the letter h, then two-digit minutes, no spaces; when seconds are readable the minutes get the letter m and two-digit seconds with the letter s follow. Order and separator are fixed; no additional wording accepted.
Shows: 11h18
